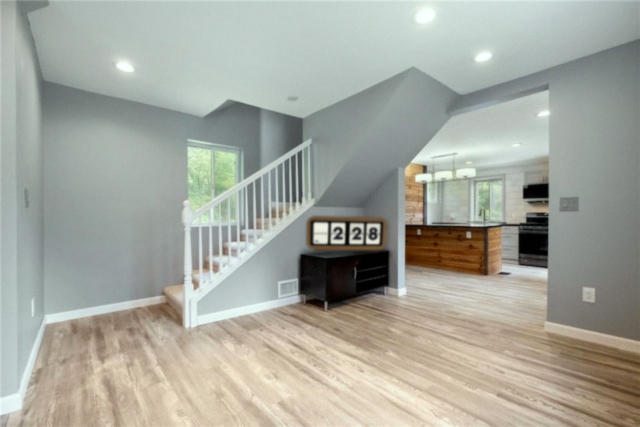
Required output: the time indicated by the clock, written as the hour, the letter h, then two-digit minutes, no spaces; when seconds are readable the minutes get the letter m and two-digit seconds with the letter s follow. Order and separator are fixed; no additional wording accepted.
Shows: 2h28
